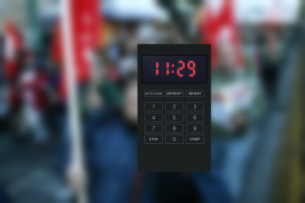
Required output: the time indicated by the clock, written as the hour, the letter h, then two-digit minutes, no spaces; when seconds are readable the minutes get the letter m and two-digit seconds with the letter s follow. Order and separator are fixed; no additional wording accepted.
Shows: 11h29
